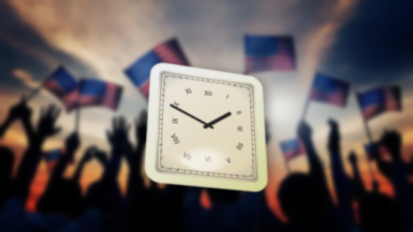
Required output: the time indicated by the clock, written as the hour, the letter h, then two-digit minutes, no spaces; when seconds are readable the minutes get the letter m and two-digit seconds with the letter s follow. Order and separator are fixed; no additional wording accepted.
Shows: 1h49
